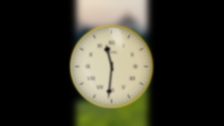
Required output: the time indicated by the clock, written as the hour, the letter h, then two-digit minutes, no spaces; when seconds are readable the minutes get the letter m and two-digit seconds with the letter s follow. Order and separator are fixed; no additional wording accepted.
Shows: 11h31
